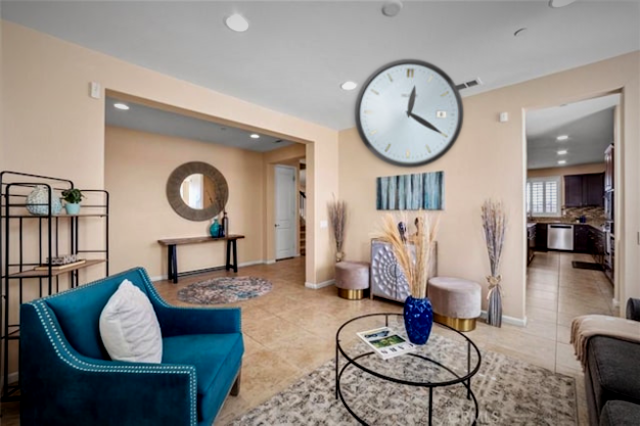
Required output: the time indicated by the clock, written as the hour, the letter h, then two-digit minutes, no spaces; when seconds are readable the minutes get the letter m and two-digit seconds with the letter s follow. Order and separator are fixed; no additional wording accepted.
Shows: 12h20
